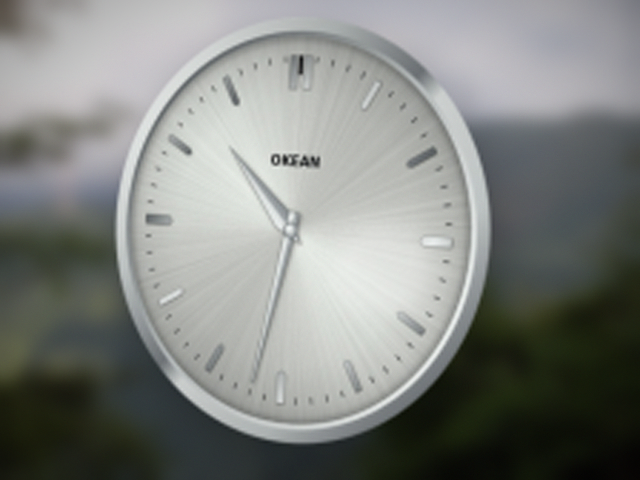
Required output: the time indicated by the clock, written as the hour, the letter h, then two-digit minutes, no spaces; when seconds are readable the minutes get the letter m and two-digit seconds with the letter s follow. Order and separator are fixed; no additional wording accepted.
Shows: 10h32
